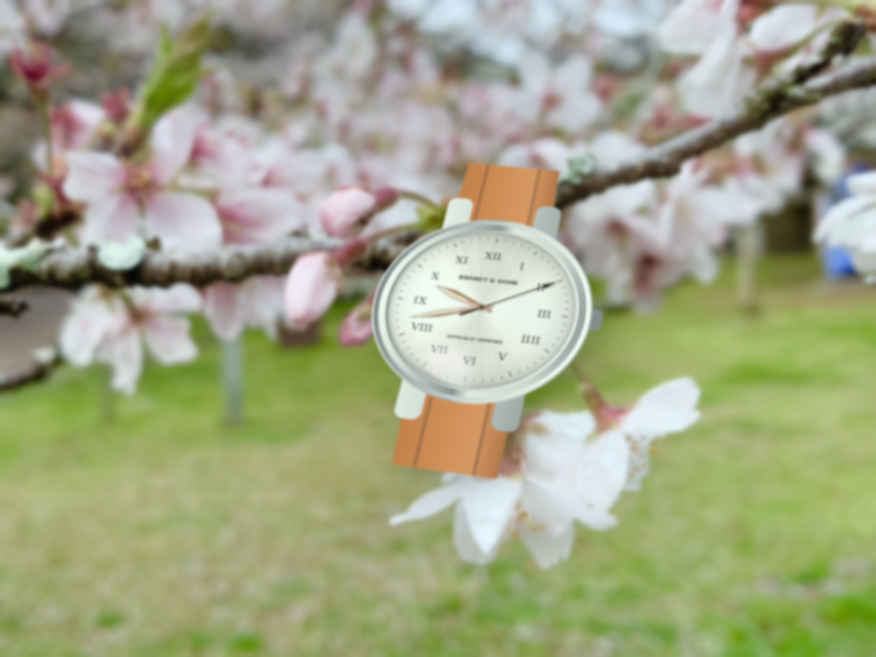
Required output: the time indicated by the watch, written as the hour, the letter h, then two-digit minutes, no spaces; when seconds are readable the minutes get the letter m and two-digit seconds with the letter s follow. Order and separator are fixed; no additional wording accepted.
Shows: 9h42m10s
